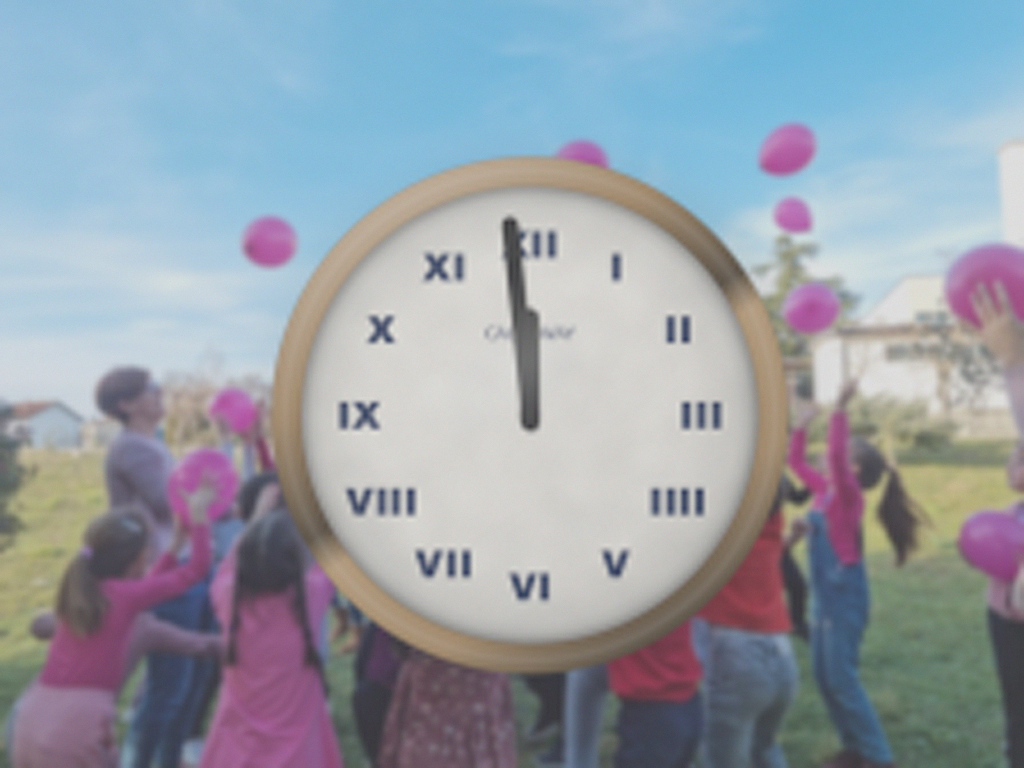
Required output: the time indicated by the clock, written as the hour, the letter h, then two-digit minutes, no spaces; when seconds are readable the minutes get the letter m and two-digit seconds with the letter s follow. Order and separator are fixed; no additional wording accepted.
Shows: 11h59
